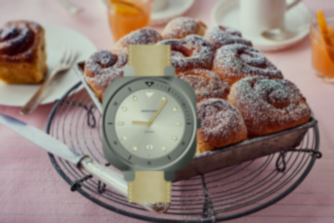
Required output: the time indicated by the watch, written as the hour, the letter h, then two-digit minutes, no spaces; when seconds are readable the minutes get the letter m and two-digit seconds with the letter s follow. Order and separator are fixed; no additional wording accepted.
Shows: 9h06
